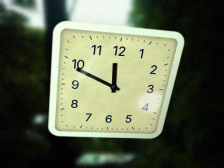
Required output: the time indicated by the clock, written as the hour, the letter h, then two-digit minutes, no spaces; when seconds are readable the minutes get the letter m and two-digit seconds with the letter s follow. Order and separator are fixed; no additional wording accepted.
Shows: 11h49
